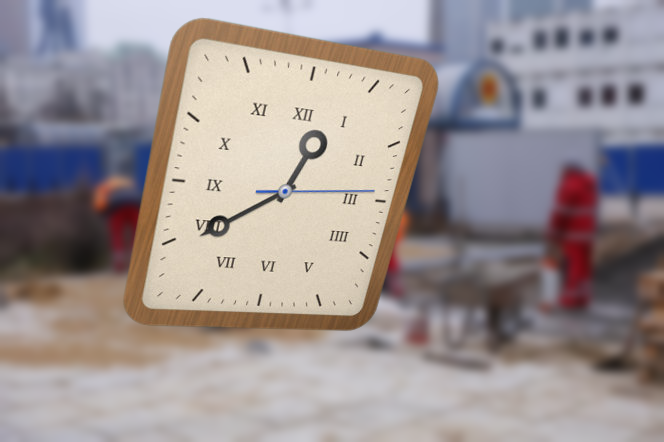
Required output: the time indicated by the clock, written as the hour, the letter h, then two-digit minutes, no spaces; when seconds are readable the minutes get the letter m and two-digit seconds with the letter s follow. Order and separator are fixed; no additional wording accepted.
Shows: 12h39m14s
